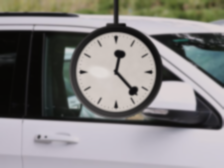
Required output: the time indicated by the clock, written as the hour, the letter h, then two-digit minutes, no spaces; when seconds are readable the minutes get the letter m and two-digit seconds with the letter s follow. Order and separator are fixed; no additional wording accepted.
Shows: 12h23
